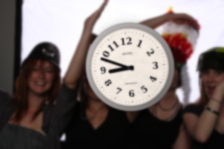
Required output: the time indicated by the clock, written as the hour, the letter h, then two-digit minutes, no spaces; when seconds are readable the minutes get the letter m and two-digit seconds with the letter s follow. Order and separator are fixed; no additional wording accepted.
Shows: 8h49
